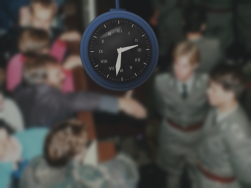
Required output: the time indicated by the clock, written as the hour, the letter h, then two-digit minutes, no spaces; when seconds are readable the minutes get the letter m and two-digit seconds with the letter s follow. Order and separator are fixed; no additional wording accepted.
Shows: 2h32
